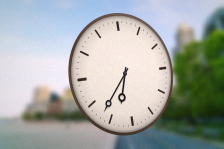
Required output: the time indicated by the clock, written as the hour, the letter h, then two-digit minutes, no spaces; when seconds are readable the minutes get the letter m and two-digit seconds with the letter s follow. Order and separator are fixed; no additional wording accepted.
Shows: 6h37
